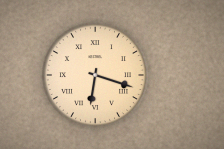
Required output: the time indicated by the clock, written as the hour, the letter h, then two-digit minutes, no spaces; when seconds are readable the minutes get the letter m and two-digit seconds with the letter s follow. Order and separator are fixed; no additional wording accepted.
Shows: 6h18
